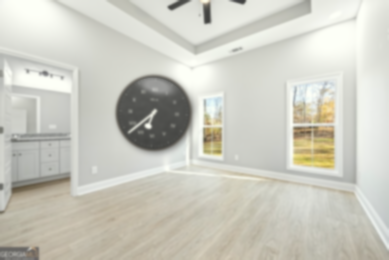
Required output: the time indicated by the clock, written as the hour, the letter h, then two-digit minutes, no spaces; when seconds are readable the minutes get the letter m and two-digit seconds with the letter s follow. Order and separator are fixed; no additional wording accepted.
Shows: 6h38
